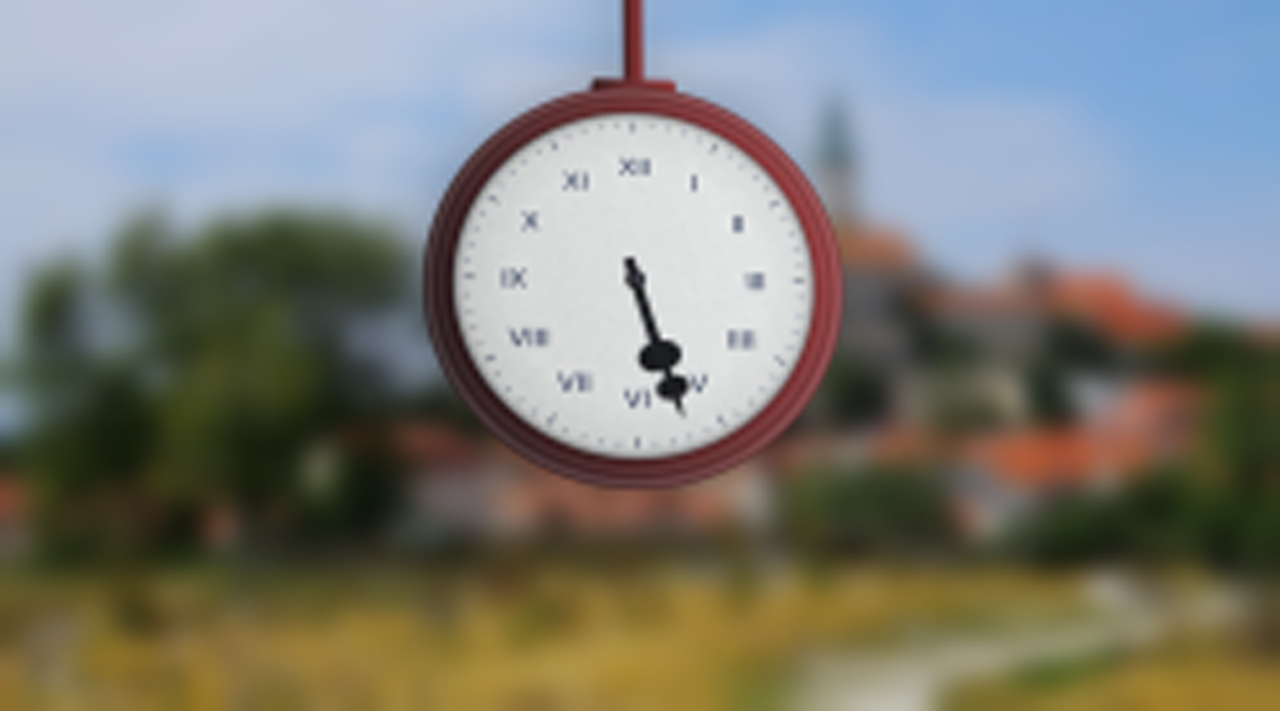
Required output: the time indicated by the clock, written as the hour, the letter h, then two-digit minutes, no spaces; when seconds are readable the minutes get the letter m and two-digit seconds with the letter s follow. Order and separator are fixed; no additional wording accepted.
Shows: 5h27
